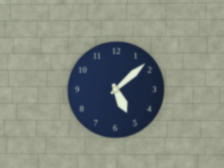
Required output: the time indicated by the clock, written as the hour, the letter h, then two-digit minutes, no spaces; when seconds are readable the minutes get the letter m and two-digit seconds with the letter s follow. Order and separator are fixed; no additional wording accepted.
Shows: 5h08
